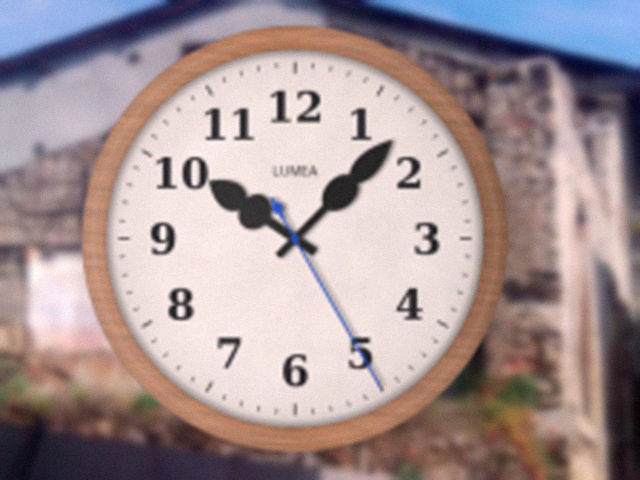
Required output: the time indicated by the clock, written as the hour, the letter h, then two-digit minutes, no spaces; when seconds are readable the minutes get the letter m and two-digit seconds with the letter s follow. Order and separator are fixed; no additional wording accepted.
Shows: 10h07m25s
